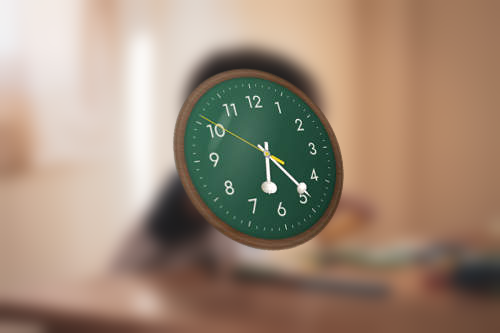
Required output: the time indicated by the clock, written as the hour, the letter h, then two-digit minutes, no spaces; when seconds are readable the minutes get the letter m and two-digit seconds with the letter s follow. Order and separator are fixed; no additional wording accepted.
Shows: 6h23m51s
